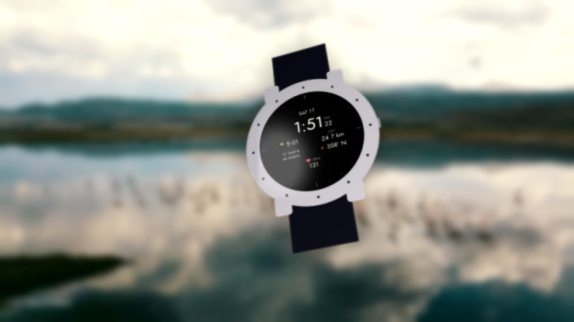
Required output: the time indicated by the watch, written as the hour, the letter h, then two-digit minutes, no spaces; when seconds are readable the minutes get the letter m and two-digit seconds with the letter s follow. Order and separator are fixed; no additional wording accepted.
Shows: 1h51
